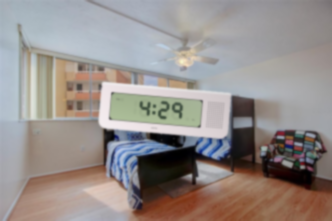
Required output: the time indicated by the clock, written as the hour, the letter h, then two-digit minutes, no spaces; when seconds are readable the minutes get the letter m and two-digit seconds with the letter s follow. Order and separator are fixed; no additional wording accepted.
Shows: 4h29
